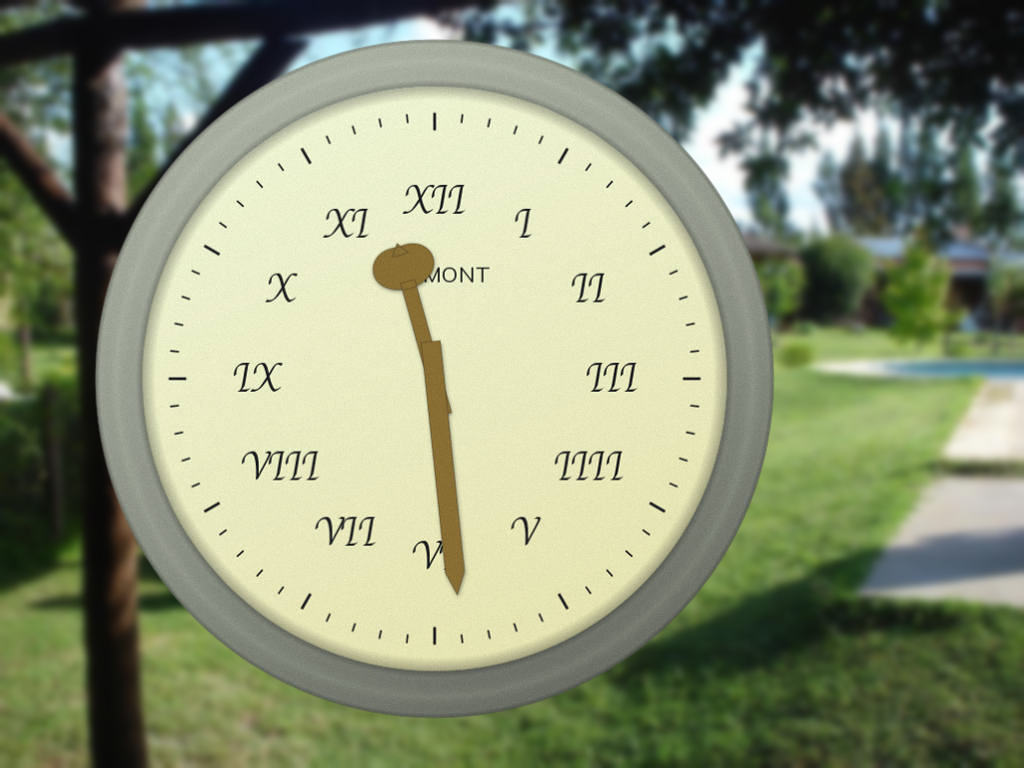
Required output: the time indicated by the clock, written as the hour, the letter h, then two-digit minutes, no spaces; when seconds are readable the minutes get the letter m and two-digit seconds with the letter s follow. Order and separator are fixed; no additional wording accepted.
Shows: 11h29
